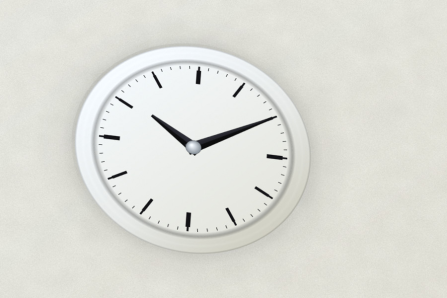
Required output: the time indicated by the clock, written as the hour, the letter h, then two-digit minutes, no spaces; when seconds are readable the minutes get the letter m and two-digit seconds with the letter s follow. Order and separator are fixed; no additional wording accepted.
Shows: 10h10
